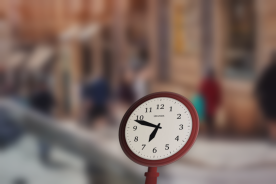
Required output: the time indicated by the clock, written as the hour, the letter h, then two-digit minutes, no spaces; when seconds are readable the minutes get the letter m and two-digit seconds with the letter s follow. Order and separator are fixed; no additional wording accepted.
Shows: 6h48
